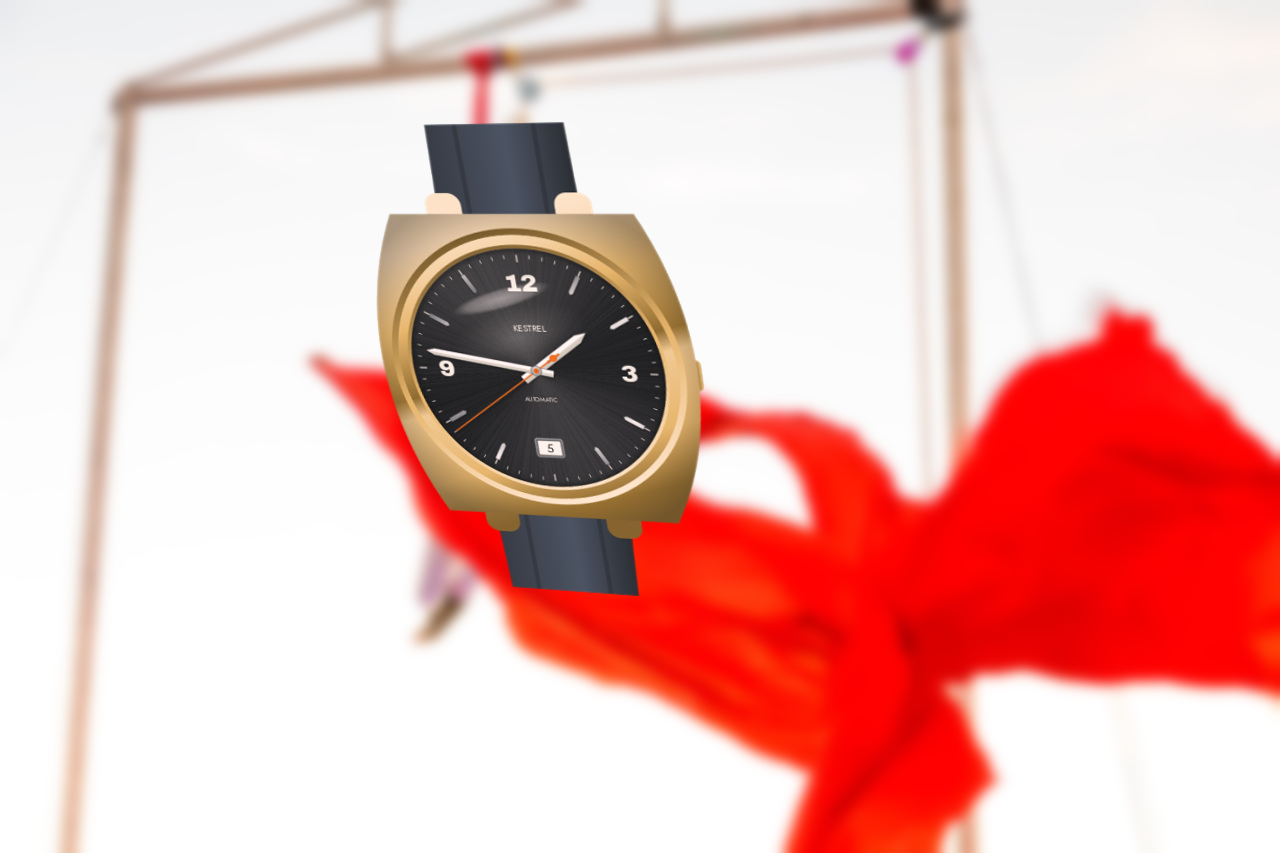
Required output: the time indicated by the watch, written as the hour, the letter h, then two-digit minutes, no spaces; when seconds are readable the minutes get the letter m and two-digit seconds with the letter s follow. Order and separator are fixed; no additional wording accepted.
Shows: 1h46m39s
